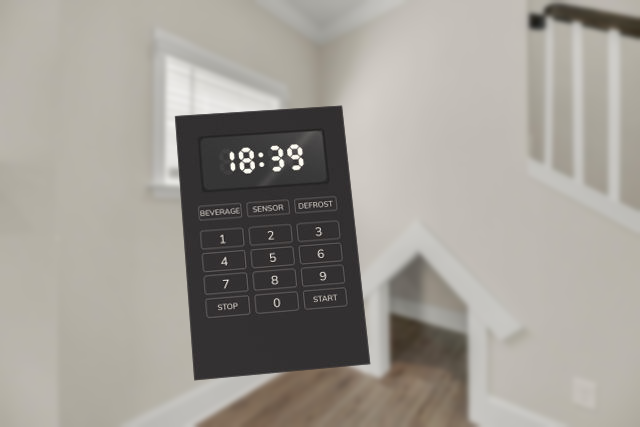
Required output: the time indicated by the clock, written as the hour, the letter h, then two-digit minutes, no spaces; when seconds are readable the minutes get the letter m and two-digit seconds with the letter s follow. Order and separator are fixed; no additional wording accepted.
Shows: 18h39
